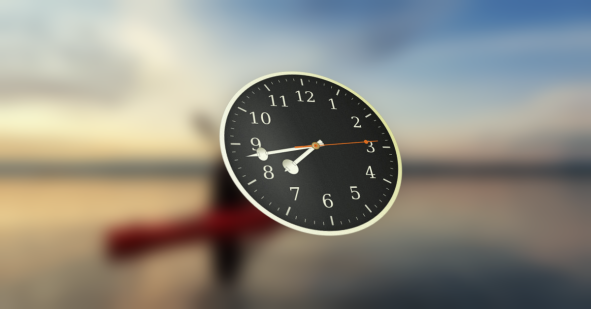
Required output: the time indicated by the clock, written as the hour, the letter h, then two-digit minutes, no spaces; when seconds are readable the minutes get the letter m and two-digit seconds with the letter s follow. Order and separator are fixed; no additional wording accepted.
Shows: 7h43m14s
